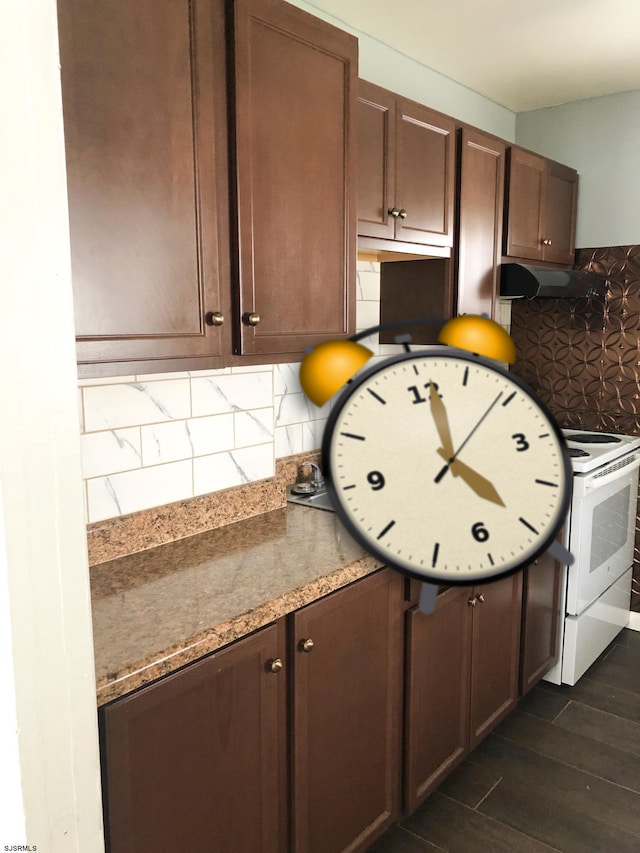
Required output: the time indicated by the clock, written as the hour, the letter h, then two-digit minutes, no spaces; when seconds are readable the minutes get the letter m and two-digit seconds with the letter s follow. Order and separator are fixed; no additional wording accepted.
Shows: 5h01m09s
